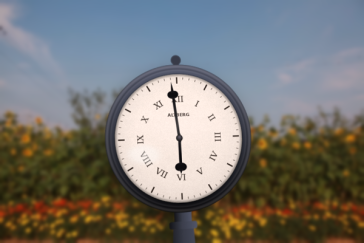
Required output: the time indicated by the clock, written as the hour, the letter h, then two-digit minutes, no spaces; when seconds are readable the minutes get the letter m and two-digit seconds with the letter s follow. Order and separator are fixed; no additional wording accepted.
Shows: 5h59
